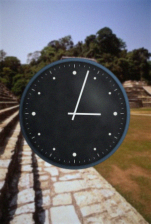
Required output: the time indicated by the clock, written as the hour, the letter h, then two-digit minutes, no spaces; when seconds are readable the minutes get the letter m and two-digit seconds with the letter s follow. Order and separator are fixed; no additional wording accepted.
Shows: 3h03
